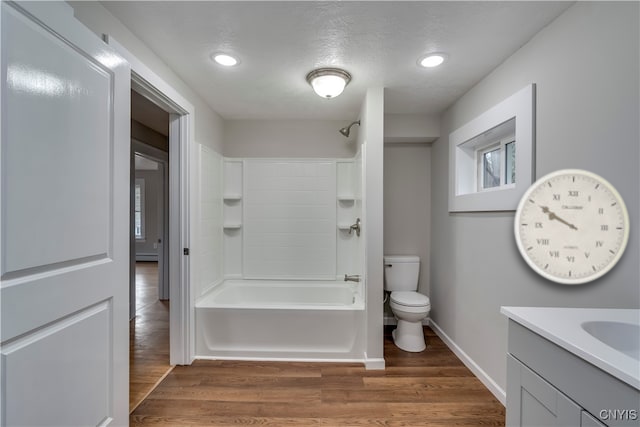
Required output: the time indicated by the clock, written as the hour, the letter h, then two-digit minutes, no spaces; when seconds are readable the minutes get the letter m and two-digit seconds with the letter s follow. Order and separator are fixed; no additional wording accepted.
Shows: 9h50
